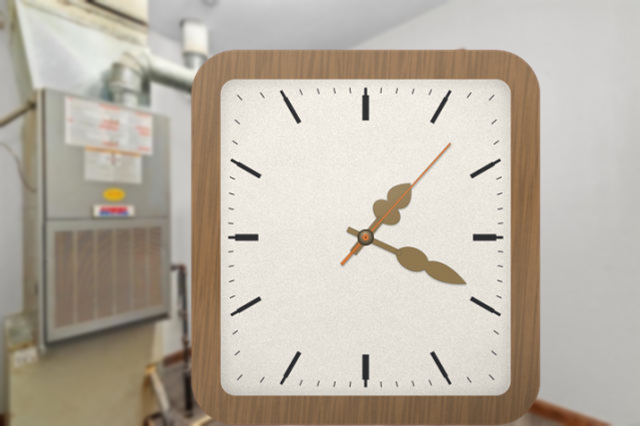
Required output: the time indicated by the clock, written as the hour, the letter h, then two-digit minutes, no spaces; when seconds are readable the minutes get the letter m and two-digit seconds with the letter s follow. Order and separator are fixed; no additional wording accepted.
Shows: 1h19m07s
